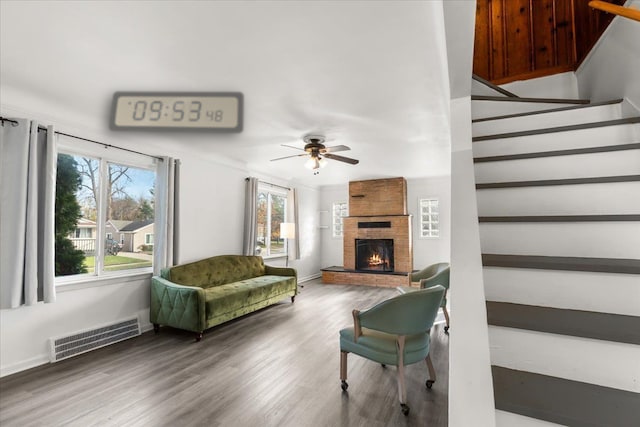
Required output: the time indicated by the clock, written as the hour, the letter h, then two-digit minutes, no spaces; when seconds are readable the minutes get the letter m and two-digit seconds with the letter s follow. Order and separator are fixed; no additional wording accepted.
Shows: 9h53m48s
